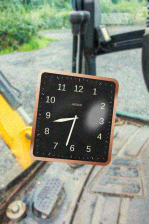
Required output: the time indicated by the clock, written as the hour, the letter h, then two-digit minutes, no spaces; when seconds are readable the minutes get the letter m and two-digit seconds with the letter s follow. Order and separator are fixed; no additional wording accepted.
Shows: 8h32
